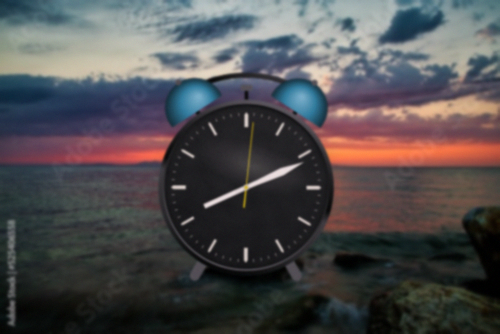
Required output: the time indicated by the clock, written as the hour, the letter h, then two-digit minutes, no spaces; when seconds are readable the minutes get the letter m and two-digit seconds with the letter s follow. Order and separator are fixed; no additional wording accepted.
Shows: 8h11m01s
